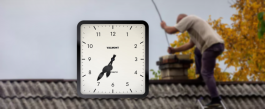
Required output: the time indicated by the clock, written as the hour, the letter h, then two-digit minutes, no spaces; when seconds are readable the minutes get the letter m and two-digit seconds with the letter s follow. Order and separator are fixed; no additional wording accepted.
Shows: 6h36
